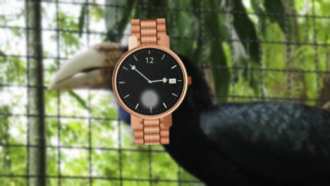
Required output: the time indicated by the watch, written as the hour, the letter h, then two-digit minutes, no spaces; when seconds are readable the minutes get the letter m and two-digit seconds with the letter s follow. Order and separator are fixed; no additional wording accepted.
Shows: 2h52
